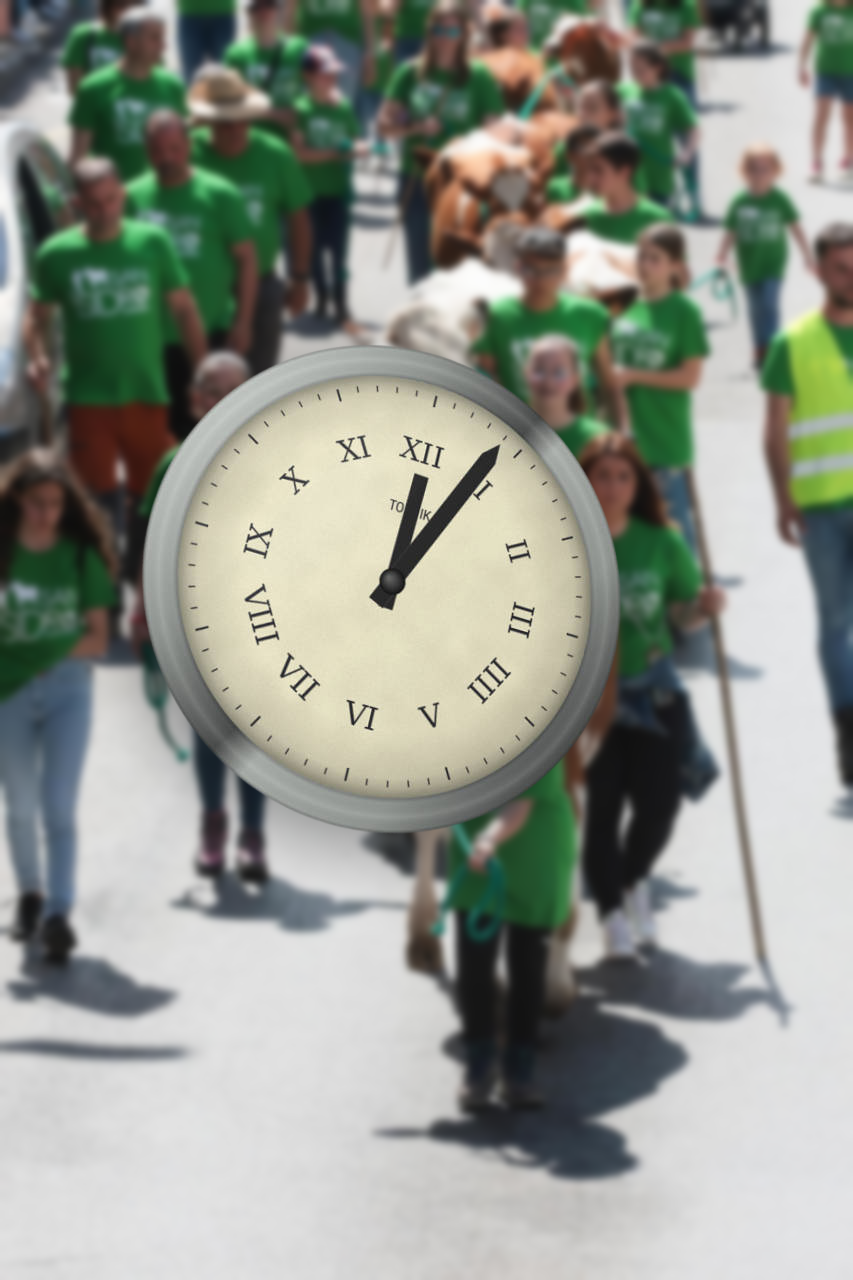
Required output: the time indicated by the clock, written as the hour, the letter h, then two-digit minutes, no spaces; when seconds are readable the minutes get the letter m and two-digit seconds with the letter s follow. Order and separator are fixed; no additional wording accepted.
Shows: 12h04
